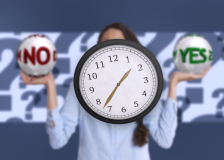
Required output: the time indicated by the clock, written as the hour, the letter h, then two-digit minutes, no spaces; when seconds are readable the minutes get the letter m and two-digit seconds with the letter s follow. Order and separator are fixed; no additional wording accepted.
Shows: 1h37
